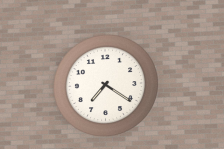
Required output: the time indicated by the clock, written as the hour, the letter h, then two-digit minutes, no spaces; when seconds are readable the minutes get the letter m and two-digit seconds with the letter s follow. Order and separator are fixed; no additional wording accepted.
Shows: 7h21
